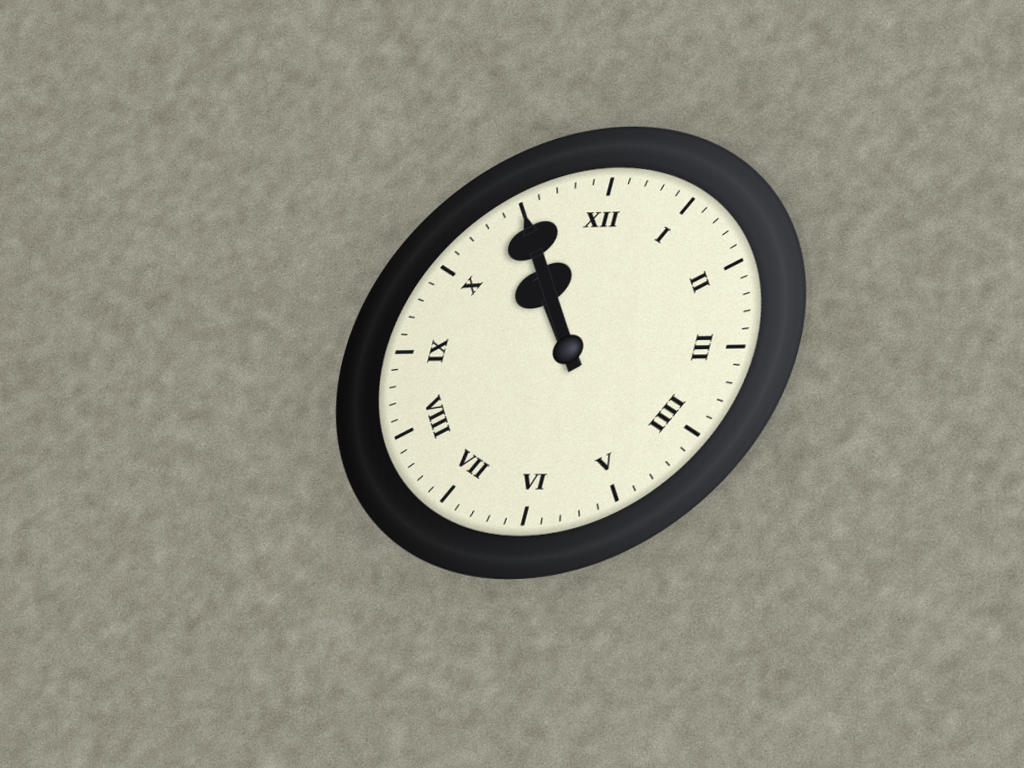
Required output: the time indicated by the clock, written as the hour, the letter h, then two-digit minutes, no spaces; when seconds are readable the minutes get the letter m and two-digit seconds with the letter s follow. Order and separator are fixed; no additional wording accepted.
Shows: 10h55
